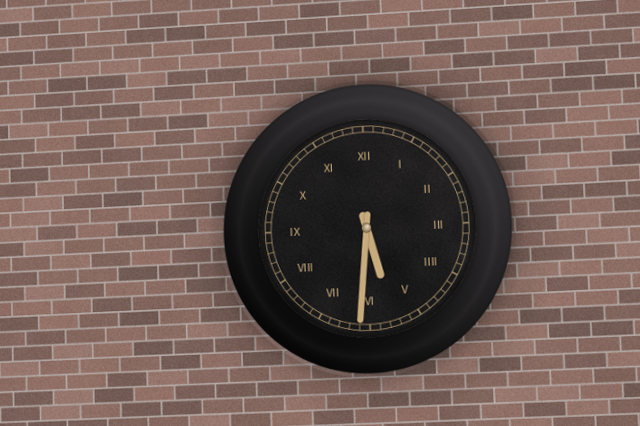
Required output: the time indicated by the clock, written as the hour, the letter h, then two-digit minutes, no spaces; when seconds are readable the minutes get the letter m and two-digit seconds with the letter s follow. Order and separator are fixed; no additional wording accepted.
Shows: 5h31
